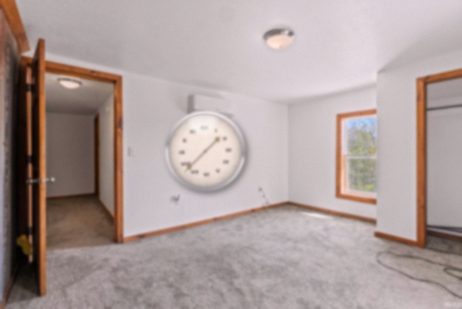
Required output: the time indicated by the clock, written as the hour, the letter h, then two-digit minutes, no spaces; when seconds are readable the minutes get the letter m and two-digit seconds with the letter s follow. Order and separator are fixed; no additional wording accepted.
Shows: 1h38
